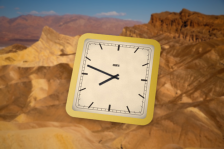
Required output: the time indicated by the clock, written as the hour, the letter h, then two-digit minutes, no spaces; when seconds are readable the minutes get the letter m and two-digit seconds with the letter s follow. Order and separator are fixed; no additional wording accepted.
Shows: 7h48
